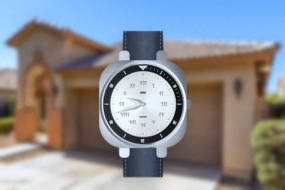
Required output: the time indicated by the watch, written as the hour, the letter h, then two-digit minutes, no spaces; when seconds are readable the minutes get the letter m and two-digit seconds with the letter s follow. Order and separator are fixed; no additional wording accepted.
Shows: 9h42
